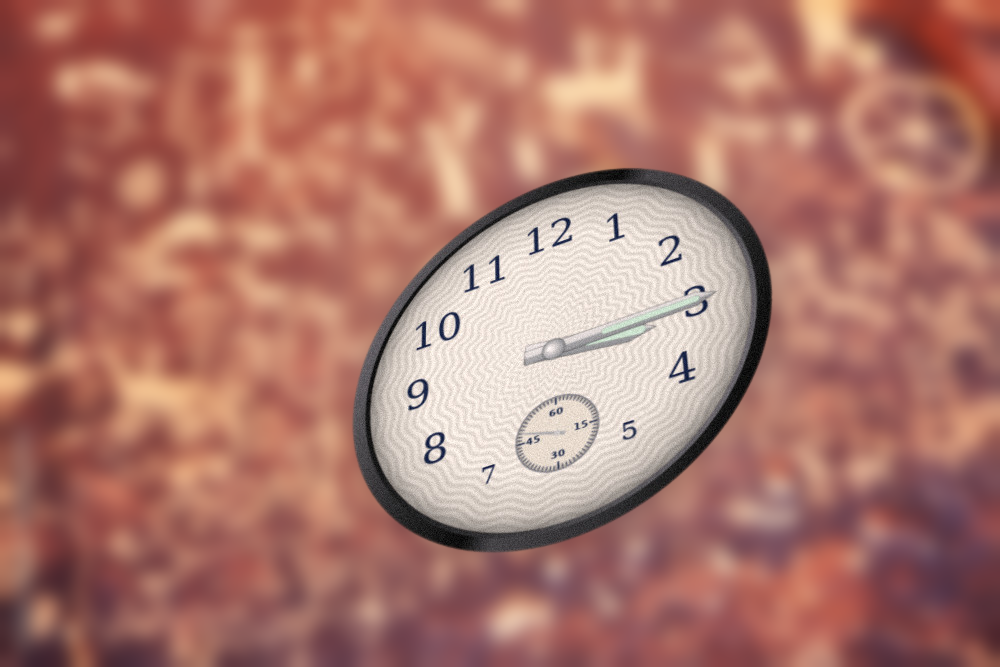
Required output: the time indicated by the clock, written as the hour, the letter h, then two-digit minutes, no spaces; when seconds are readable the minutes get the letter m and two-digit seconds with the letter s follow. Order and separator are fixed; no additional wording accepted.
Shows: 3h14m48s
